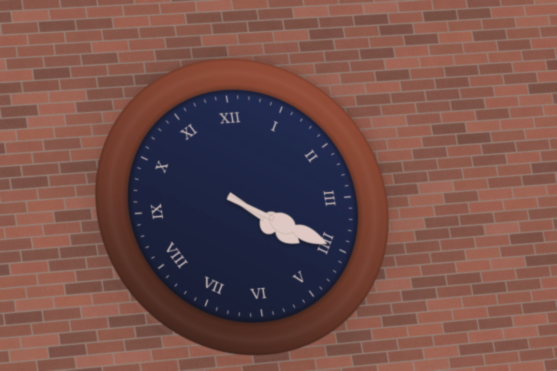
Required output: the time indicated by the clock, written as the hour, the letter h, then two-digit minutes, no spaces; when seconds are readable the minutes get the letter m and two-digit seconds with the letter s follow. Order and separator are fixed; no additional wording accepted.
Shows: 4h20
